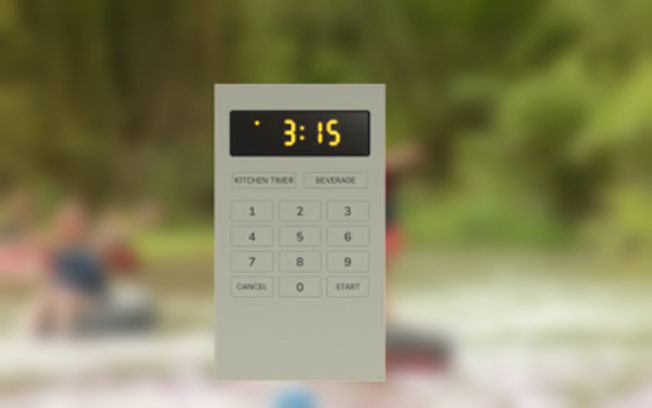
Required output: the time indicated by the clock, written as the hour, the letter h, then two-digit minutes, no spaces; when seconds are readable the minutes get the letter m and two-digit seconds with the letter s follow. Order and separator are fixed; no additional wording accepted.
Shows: 3h15
